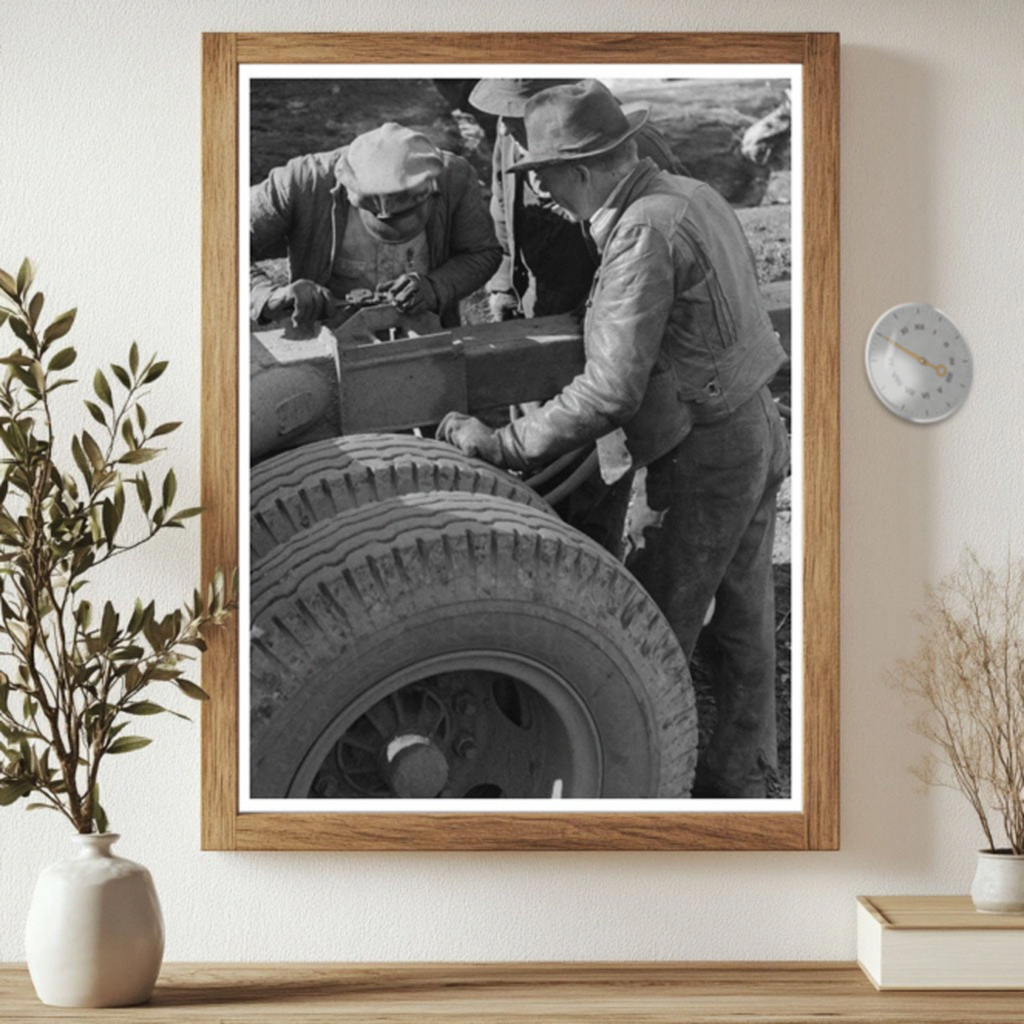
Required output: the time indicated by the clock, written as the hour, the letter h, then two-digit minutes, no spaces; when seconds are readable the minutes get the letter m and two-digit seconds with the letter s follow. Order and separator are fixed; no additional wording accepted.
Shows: 3h50
